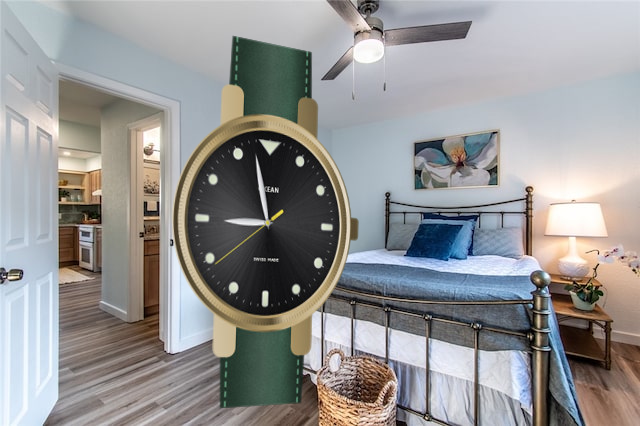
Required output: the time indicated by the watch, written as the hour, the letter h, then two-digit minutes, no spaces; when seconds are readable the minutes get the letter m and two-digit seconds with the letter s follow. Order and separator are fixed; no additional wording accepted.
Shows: 8h57m39s
